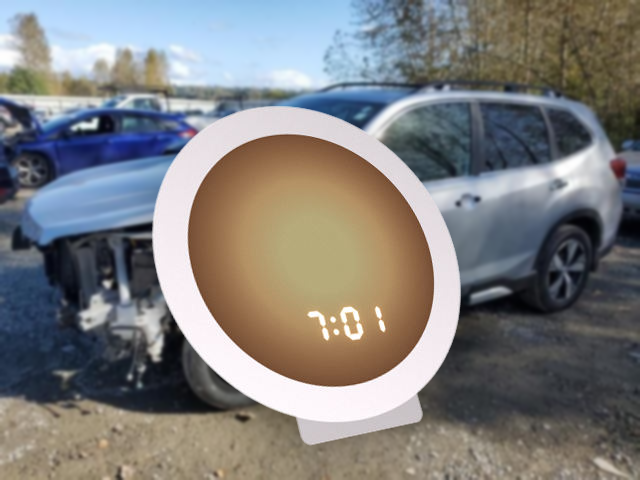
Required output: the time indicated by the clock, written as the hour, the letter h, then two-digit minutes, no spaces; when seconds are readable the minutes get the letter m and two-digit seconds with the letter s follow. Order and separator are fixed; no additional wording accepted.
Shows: 7h01
